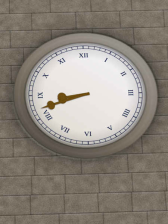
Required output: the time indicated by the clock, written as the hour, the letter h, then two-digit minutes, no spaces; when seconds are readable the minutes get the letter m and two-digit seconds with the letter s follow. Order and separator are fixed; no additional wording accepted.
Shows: 8h42
